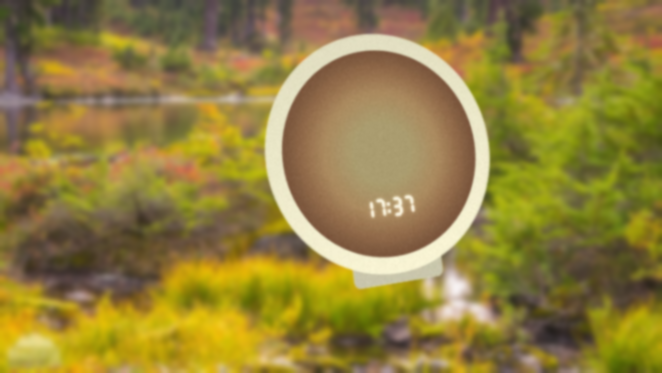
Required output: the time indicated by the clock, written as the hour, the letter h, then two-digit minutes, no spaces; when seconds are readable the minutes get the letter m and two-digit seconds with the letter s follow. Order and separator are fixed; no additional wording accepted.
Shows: 17h37
